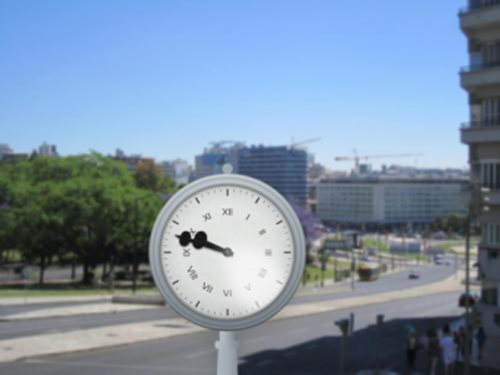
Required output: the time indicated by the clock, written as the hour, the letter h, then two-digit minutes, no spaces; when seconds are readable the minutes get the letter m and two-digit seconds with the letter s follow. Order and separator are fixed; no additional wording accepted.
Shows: 9h48
